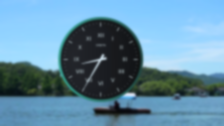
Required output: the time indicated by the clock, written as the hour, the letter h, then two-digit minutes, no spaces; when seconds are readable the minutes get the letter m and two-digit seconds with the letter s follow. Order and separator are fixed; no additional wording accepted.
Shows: 8h35
